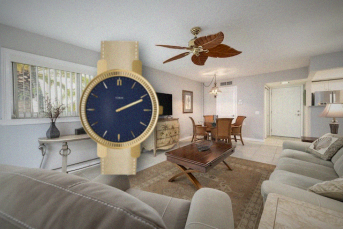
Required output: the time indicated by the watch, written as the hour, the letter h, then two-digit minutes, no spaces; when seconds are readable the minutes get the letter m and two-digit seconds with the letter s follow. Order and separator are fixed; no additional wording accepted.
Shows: 2h11
